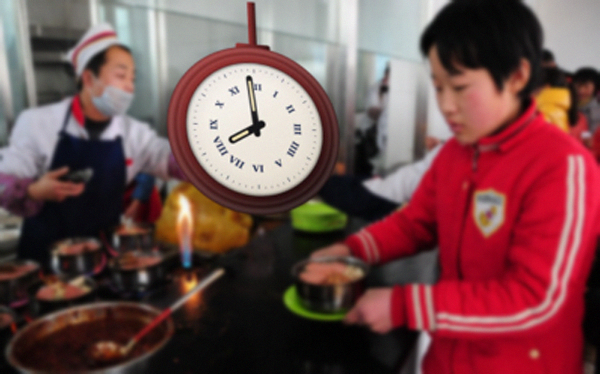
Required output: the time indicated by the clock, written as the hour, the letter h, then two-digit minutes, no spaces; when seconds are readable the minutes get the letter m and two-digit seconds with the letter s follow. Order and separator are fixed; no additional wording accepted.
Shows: 7h59
